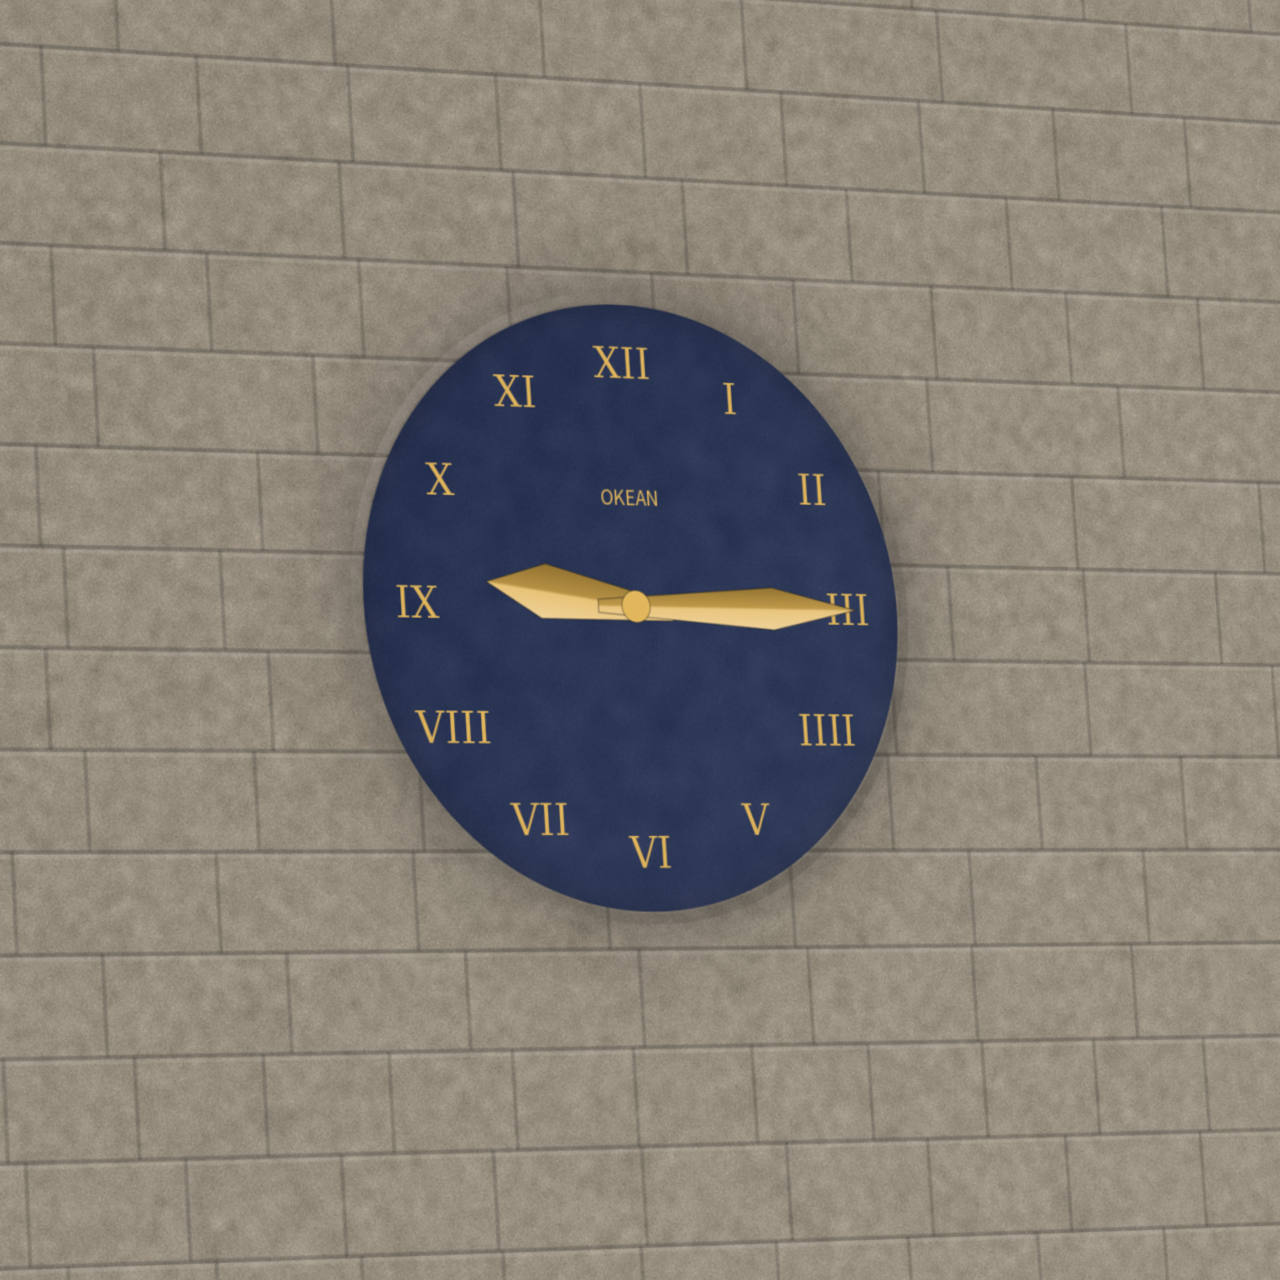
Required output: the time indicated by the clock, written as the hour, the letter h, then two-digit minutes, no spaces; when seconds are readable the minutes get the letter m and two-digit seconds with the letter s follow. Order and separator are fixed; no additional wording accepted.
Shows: 9h15
